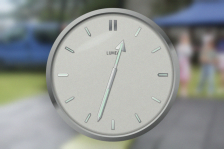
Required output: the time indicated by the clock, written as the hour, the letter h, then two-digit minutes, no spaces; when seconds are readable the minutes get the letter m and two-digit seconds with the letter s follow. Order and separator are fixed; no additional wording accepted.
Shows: 12h33
